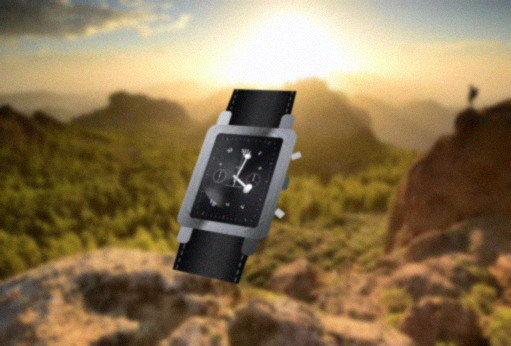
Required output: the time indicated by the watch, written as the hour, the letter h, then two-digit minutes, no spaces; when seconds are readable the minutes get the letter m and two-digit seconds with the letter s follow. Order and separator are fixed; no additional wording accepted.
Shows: 4h02
